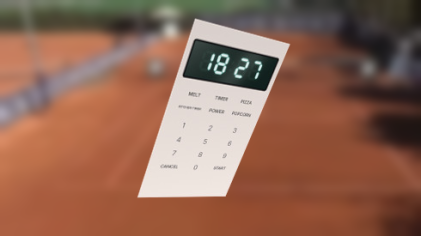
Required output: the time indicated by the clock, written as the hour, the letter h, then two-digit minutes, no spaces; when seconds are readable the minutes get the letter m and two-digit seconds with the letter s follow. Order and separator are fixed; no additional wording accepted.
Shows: 18h27
